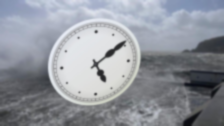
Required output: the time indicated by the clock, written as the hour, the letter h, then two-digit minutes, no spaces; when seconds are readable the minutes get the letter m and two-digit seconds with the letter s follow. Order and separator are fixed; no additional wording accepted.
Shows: 5h09
